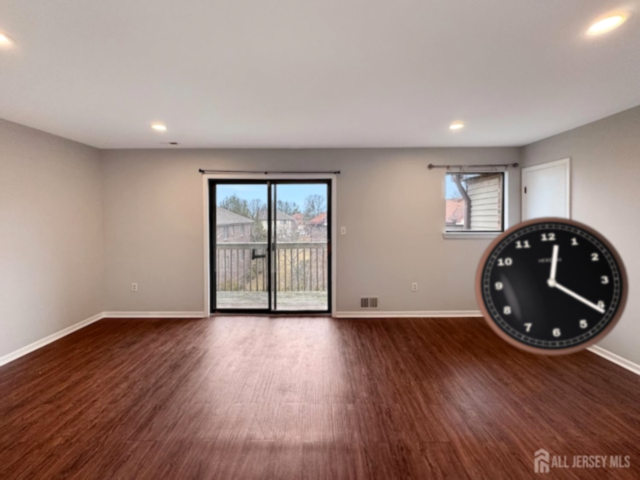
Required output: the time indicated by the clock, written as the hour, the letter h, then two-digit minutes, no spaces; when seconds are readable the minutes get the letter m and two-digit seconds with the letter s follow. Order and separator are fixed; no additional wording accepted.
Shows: 12h21
